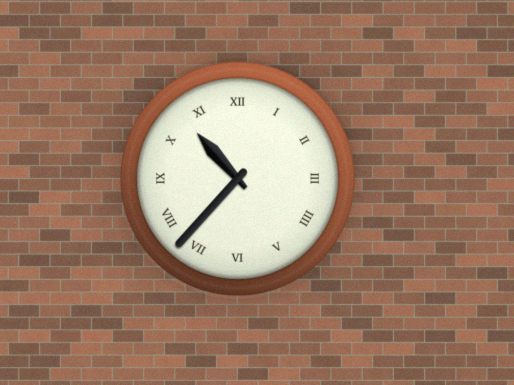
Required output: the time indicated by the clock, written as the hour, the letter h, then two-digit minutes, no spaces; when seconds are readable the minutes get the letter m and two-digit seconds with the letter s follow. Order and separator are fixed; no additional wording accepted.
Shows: 10h37
